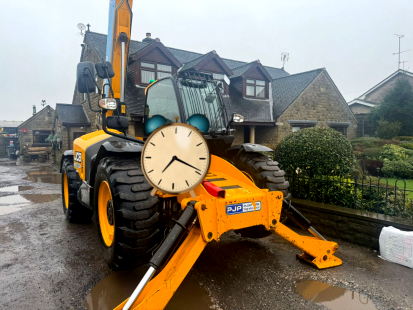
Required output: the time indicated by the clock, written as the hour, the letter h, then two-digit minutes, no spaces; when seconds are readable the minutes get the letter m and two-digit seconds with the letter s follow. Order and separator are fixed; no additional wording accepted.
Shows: 7h19
